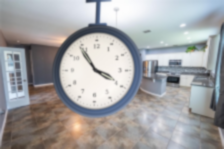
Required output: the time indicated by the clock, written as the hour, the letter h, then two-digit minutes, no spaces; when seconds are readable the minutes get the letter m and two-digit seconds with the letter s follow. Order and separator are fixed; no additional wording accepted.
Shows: 3h54
